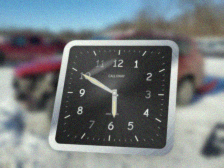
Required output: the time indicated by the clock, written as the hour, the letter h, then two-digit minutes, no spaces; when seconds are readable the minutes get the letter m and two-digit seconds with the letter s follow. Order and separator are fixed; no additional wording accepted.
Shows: 5h50
